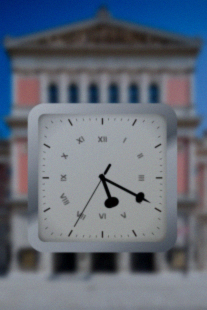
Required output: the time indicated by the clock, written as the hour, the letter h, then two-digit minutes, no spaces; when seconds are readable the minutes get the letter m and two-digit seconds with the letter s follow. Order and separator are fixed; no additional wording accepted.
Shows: 5h19m35s
